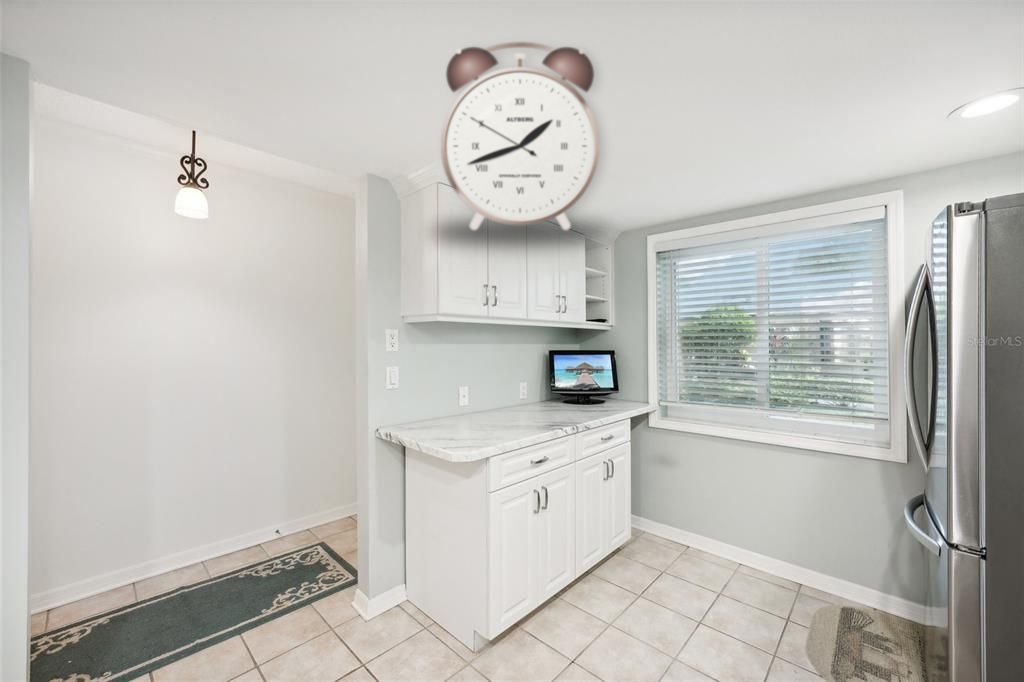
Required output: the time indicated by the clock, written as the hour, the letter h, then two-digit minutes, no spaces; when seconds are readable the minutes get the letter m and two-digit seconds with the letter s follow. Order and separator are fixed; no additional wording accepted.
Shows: 1h41m50s
